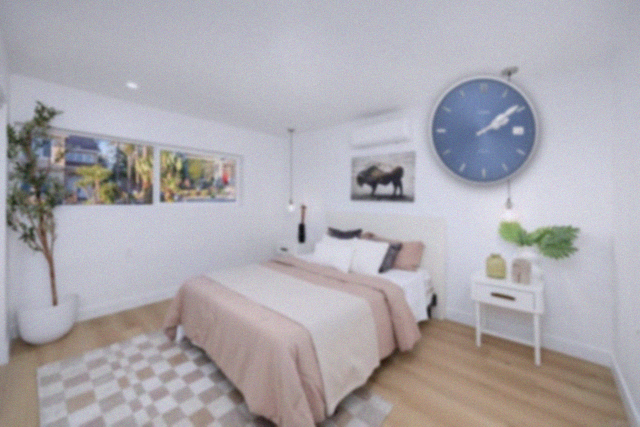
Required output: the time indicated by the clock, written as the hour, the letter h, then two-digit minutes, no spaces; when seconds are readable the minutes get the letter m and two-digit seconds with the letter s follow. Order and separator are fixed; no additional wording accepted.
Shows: 2h09
